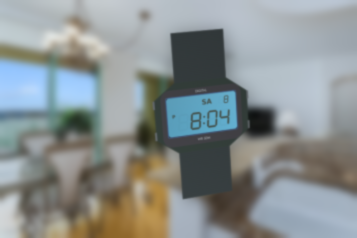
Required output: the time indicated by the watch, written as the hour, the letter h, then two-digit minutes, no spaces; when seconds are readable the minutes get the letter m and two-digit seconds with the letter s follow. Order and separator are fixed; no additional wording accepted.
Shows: 8h04
